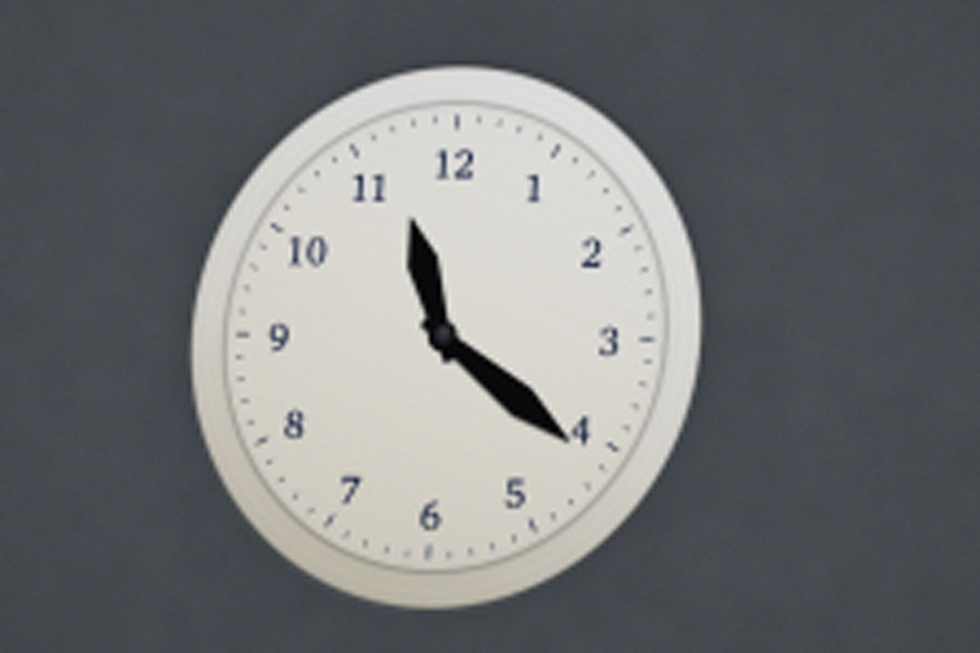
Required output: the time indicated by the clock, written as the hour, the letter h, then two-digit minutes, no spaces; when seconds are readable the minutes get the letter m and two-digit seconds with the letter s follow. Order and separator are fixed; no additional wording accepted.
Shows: 11h21
